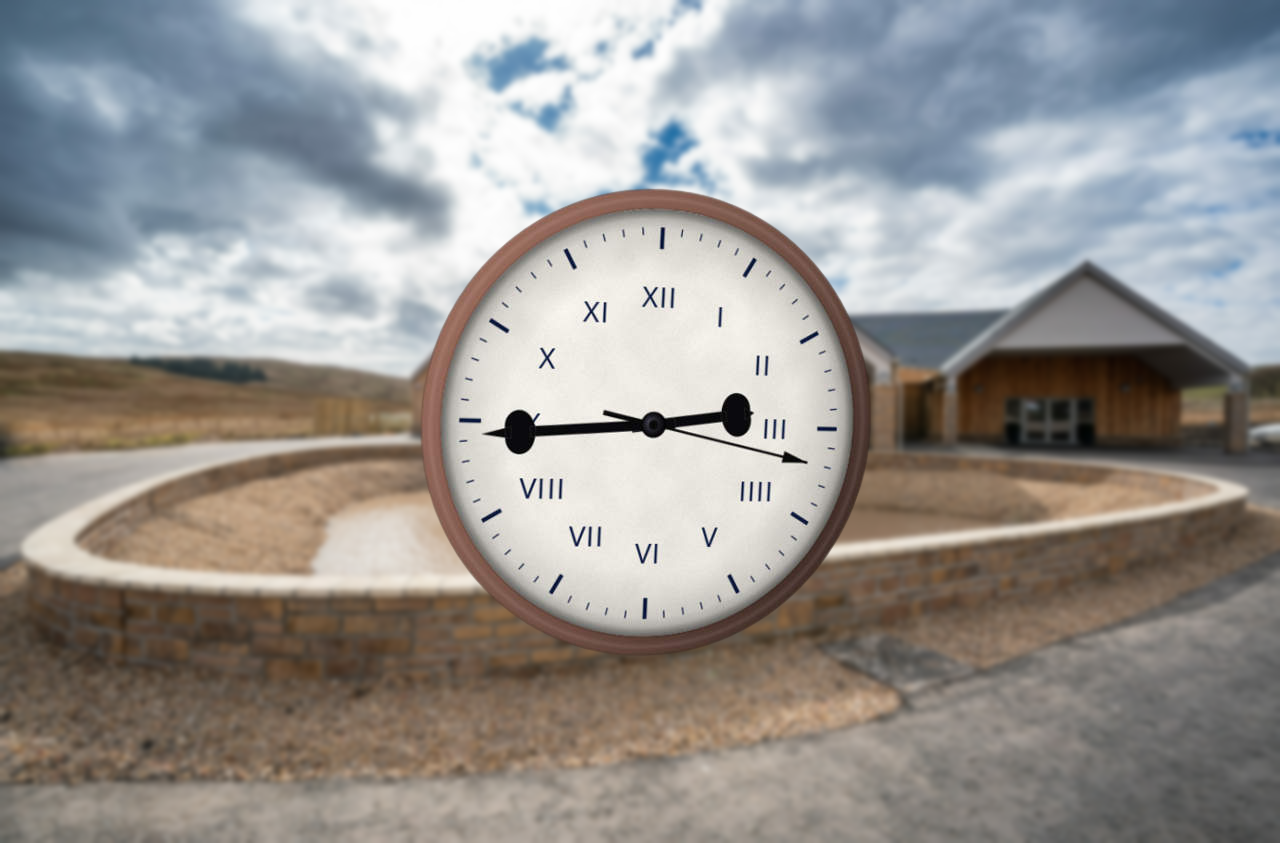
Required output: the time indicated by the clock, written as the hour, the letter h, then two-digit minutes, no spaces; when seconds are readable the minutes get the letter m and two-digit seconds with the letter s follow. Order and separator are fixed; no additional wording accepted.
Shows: 2h44m17s
